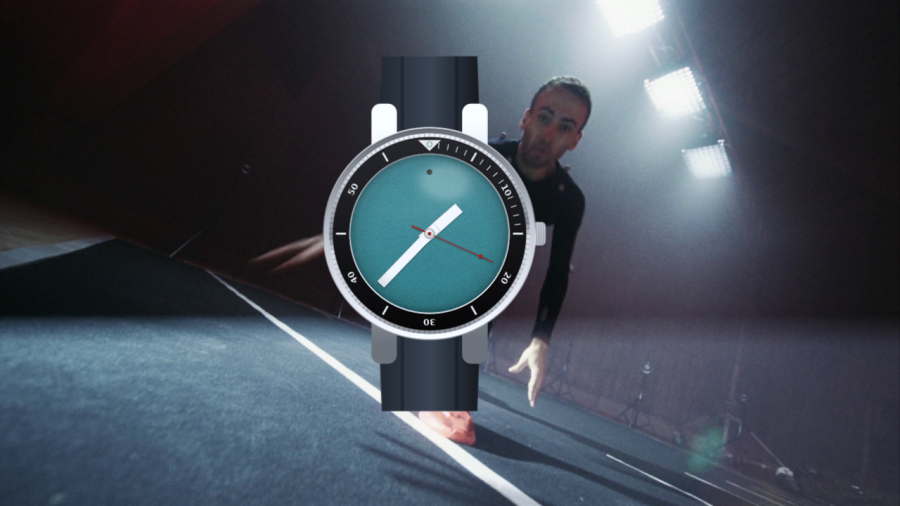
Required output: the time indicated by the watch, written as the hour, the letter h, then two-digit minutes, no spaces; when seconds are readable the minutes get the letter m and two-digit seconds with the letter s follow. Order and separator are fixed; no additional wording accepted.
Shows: 1h37m19s
